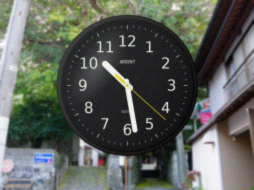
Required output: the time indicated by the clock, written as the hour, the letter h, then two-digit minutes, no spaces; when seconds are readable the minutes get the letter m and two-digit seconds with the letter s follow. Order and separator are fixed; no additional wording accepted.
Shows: 10h28m22s
